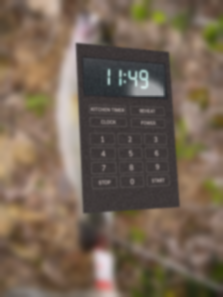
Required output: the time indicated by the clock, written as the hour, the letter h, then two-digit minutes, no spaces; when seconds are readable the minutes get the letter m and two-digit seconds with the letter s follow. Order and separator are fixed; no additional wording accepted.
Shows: 11h49
